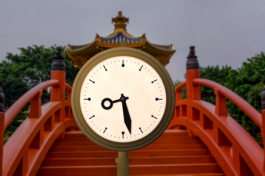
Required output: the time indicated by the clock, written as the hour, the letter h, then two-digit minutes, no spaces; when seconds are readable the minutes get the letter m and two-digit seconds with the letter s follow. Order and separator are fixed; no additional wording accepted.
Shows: 8h28
